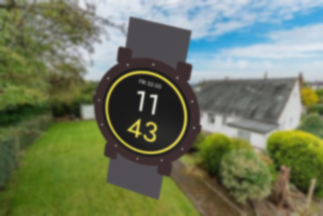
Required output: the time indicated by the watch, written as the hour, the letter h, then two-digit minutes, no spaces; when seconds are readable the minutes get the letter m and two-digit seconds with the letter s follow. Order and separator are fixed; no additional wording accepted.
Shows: 11h43
